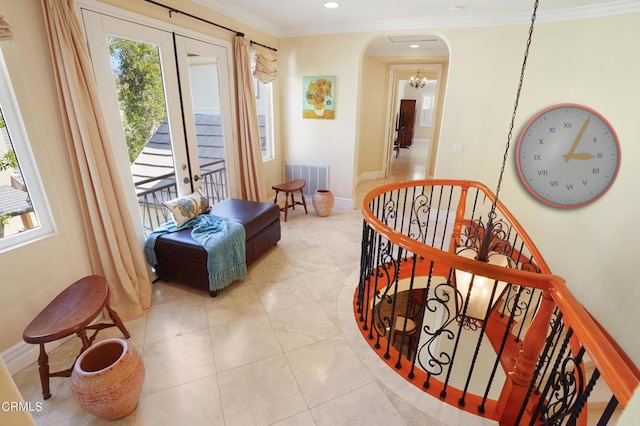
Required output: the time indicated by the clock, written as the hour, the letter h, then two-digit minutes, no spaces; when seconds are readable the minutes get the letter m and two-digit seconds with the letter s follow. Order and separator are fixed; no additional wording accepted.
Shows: 3h05
